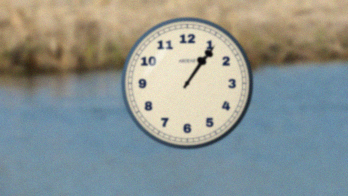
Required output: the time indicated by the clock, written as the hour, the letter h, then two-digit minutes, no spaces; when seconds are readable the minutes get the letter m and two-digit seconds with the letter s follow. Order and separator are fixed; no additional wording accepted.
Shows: 1h06
